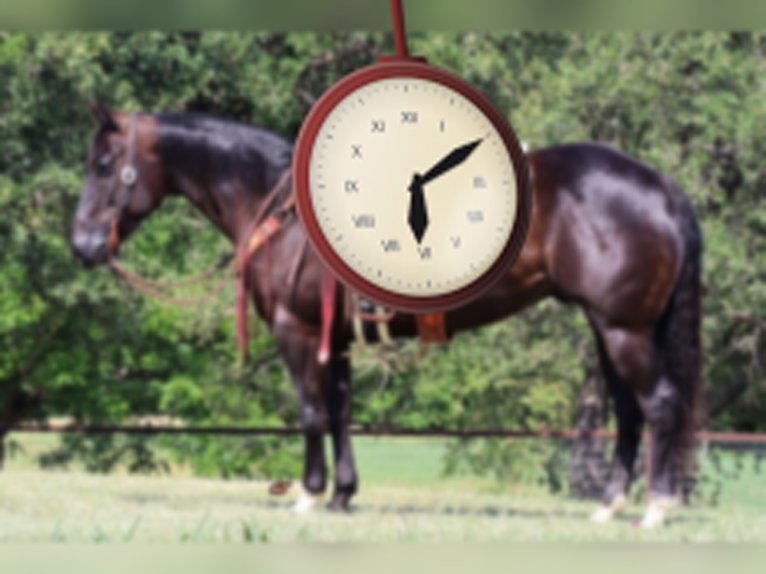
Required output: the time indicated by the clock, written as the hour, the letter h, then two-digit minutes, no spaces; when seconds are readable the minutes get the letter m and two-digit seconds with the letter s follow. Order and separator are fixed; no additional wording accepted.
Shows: 6h10
